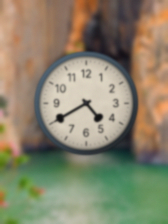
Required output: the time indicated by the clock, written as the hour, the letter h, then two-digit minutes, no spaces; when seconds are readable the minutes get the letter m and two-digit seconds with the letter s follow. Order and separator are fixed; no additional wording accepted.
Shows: 4h40
